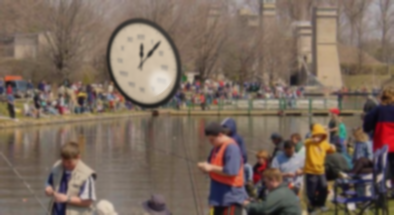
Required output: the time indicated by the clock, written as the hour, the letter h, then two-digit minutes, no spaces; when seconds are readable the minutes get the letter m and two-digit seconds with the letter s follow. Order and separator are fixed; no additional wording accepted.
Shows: 12h07
